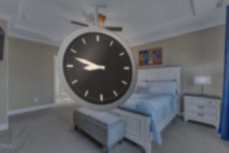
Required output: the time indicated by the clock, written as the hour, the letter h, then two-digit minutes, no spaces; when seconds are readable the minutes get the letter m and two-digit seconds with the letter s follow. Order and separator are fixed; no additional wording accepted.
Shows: 8h48
